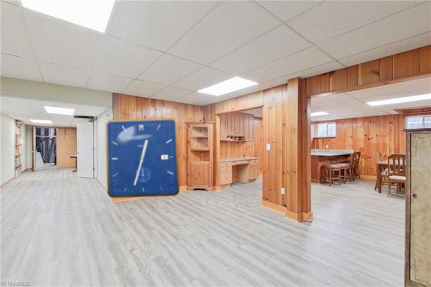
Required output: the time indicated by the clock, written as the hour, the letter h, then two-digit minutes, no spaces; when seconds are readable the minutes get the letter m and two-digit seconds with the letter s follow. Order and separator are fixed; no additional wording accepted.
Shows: 12h33
